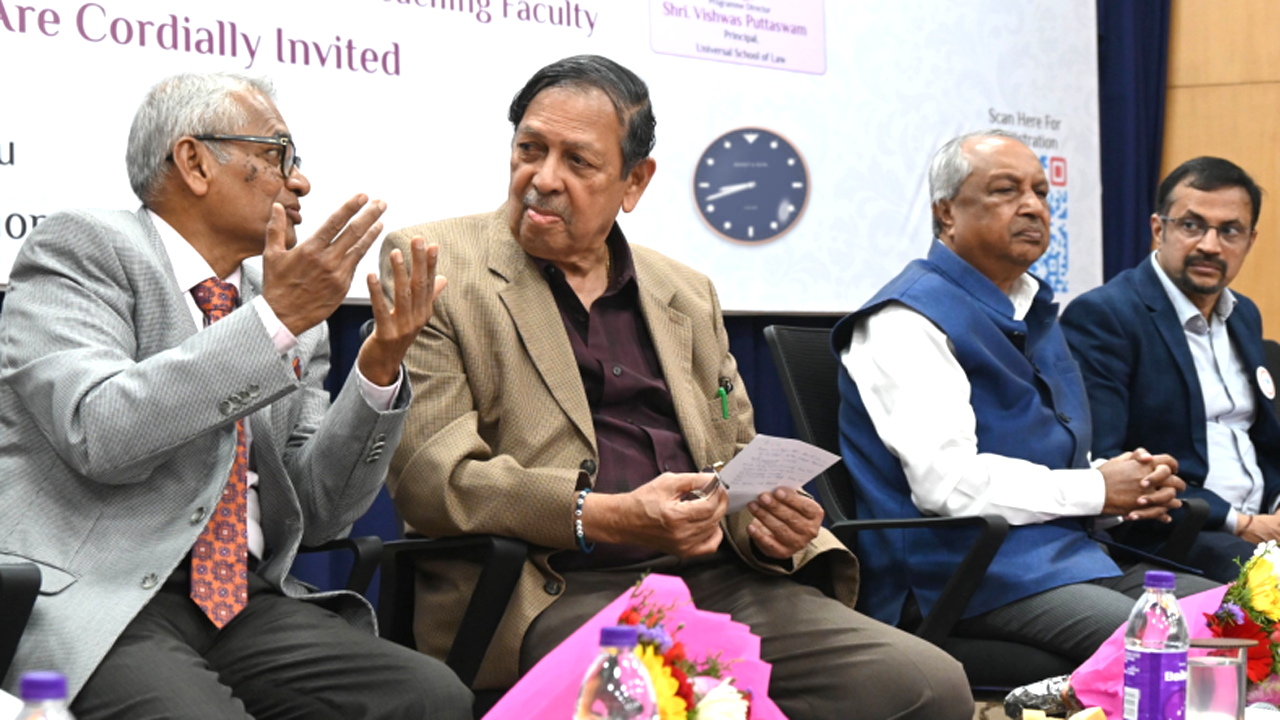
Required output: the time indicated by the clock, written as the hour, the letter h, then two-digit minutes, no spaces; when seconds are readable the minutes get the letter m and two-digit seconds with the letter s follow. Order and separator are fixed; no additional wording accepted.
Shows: 8h42
